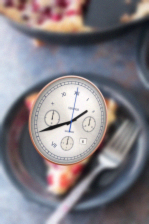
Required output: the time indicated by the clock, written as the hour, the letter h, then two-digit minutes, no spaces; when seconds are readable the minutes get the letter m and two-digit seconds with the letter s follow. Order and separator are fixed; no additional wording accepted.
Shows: 1h41
